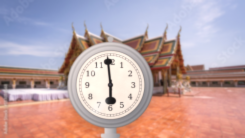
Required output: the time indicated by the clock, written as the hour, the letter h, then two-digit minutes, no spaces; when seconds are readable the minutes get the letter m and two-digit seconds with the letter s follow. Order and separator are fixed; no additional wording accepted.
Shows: 5h59
